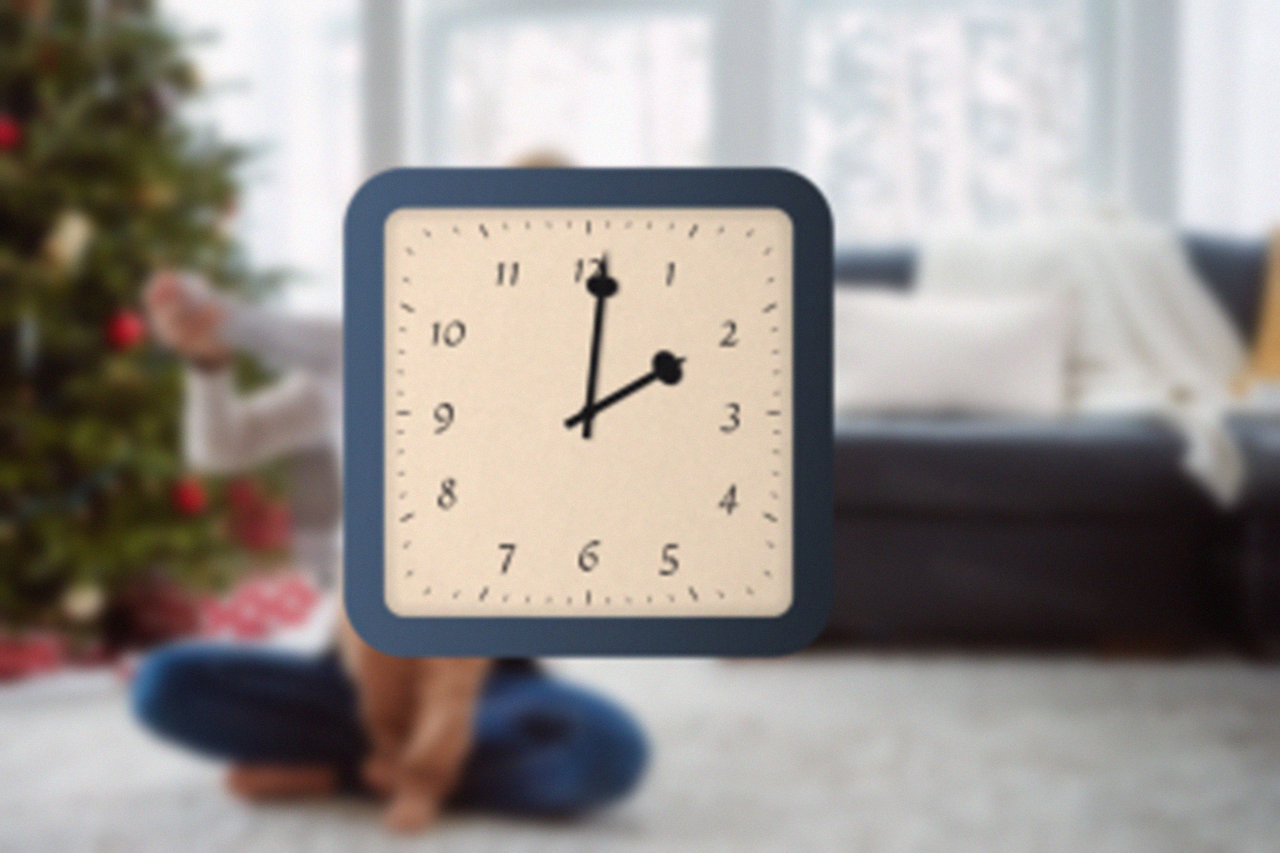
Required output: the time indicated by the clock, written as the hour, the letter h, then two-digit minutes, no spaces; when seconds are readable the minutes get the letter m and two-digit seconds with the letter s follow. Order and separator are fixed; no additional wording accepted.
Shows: 2h01
